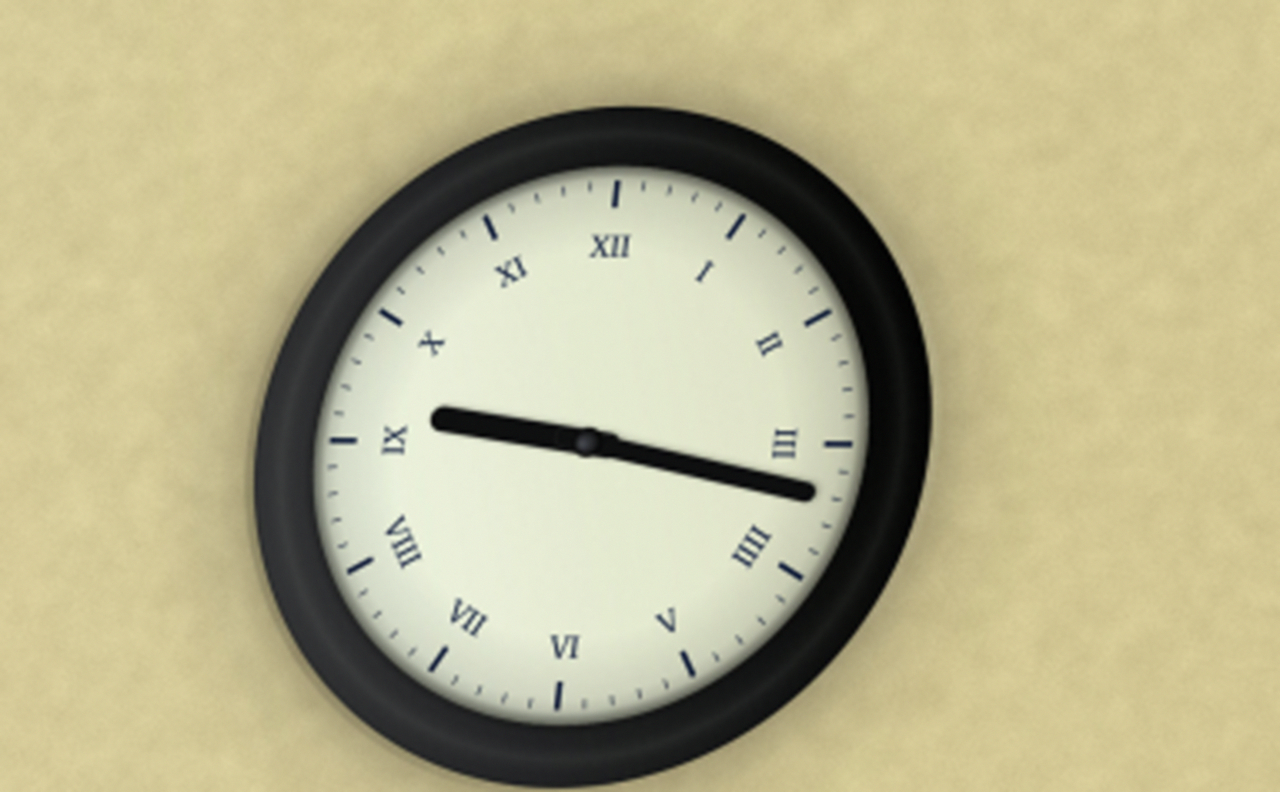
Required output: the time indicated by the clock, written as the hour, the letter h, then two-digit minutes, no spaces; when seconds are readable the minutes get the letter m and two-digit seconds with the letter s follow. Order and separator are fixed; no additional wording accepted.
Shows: 9h17
